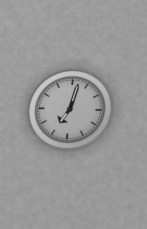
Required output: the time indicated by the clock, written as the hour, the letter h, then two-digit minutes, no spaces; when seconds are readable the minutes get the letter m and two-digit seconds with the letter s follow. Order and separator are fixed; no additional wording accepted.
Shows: 7h02
